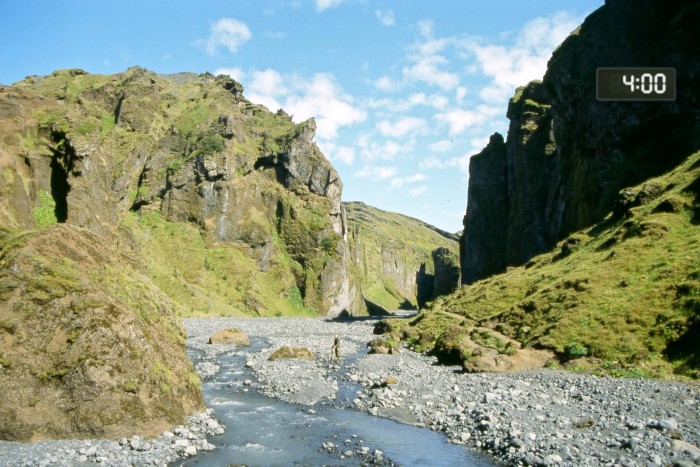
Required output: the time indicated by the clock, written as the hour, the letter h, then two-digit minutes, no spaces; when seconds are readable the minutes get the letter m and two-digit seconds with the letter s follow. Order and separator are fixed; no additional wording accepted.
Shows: 4h00
